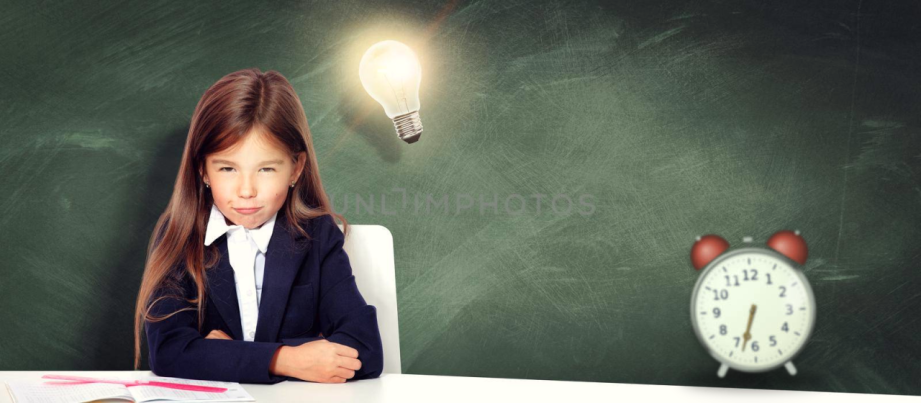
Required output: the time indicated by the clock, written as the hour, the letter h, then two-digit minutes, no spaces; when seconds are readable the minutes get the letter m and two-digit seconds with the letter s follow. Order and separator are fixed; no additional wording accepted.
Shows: 6h33
